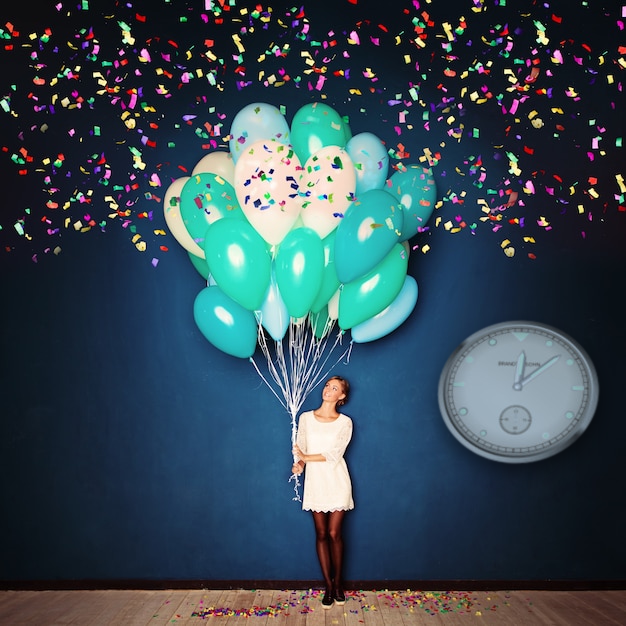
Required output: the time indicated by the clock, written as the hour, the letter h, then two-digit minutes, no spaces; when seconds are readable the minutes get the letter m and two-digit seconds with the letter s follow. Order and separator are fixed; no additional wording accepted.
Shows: 12h08
